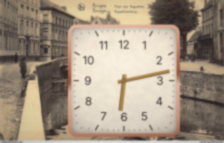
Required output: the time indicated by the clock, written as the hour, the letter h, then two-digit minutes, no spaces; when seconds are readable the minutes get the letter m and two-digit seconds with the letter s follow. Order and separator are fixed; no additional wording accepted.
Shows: 6h13
